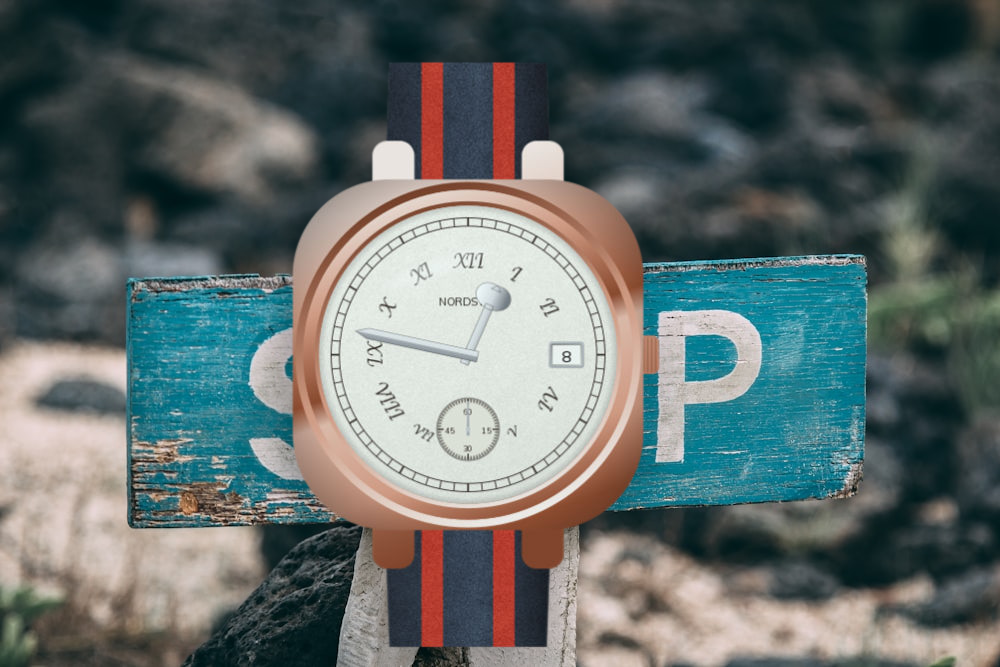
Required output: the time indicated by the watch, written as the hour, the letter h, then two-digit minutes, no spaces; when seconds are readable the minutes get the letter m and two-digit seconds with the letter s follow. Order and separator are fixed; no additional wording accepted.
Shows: 12h47
